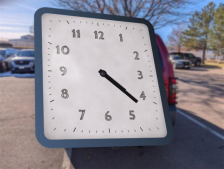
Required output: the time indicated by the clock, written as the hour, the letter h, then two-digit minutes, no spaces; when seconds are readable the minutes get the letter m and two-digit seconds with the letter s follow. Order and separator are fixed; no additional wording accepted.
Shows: 4h22
